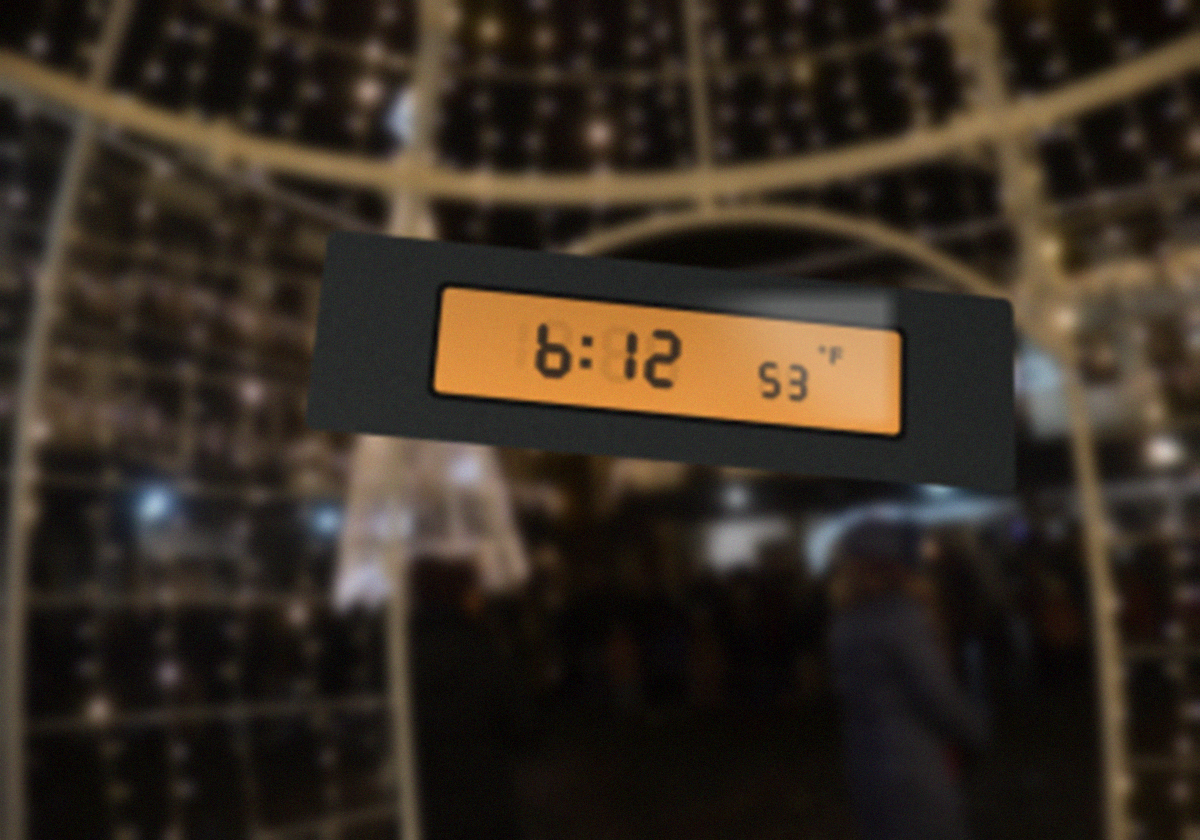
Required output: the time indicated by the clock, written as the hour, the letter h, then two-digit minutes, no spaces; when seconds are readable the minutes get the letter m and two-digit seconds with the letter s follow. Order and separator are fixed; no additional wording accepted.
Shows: 6h12
